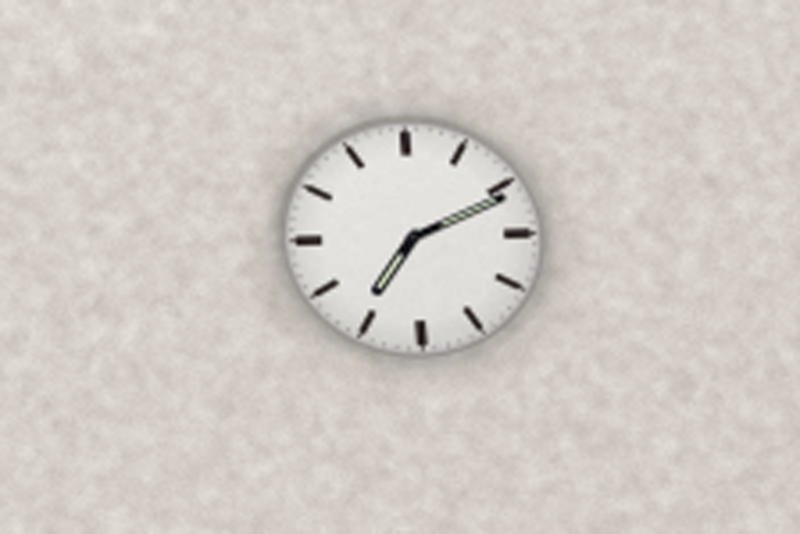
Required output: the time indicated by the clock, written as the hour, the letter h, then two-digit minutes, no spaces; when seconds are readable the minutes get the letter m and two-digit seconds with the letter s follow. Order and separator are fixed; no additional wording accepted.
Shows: 7h11
